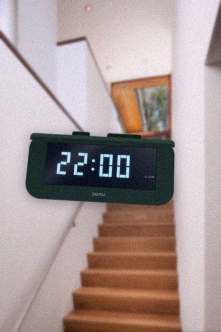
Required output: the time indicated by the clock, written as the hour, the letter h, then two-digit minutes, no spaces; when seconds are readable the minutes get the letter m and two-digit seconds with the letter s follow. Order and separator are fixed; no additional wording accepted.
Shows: 22h00
